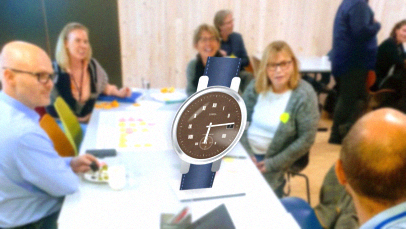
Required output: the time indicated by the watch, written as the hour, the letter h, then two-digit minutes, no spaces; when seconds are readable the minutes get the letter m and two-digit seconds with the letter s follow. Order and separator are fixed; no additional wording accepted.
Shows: 6h14
